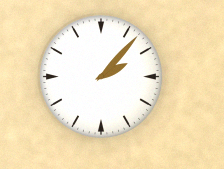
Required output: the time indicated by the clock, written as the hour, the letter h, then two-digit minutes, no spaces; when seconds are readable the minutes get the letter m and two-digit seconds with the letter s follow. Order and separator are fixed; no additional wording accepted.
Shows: 2h07
